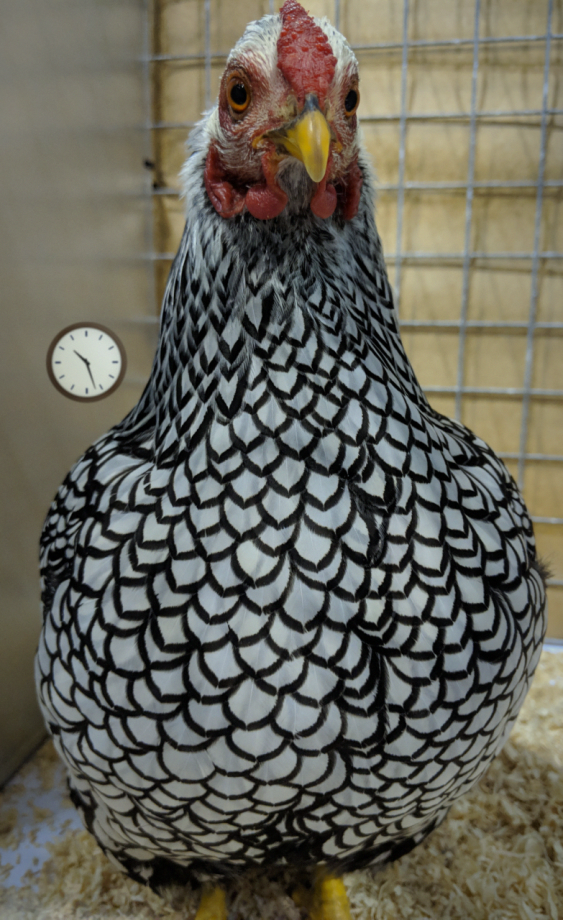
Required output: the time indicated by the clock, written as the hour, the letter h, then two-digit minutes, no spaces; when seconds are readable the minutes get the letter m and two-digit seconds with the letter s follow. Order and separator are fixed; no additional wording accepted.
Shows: 10h27
